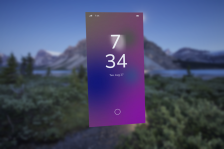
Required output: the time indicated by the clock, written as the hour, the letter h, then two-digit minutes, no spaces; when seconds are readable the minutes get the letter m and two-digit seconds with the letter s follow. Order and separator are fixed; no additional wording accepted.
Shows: 7h34
